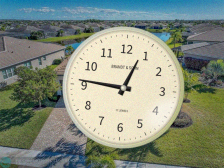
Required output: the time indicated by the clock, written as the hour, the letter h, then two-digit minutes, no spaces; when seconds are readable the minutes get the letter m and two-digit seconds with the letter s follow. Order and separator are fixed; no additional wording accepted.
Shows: 12h46
